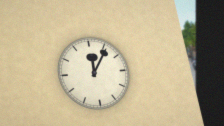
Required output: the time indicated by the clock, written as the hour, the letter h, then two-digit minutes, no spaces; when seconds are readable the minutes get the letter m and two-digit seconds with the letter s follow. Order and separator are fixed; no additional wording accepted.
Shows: 12h06
